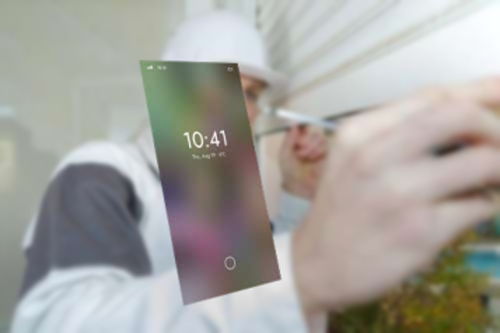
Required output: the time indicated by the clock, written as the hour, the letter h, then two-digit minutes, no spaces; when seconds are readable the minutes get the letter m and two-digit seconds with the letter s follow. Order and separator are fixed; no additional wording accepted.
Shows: 10h41
